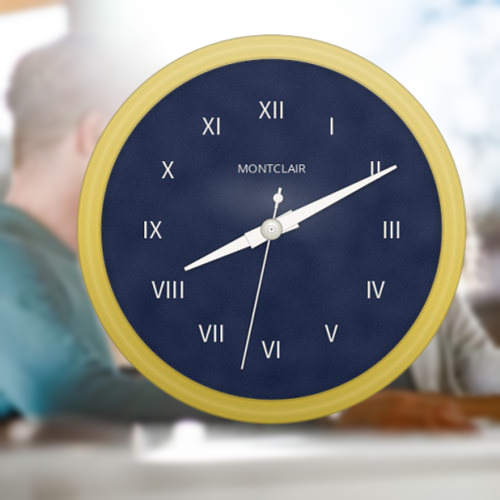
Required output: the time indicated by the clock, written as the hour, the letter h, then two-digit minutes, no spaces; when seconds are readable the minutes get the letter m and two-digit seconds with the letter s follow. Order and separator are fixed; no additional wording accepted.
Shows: 8h10m32s
